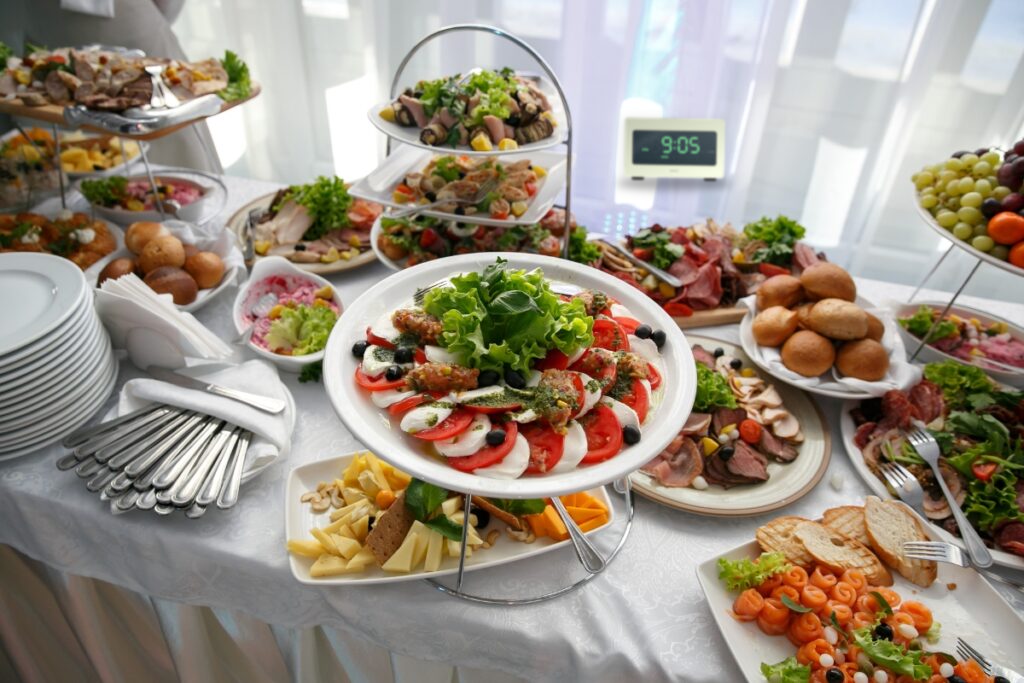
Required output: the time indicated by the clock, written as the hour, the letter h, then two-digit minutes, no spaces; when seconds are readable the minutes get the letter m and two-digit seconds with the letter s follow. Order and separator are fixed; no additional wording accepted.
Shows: 9h05
